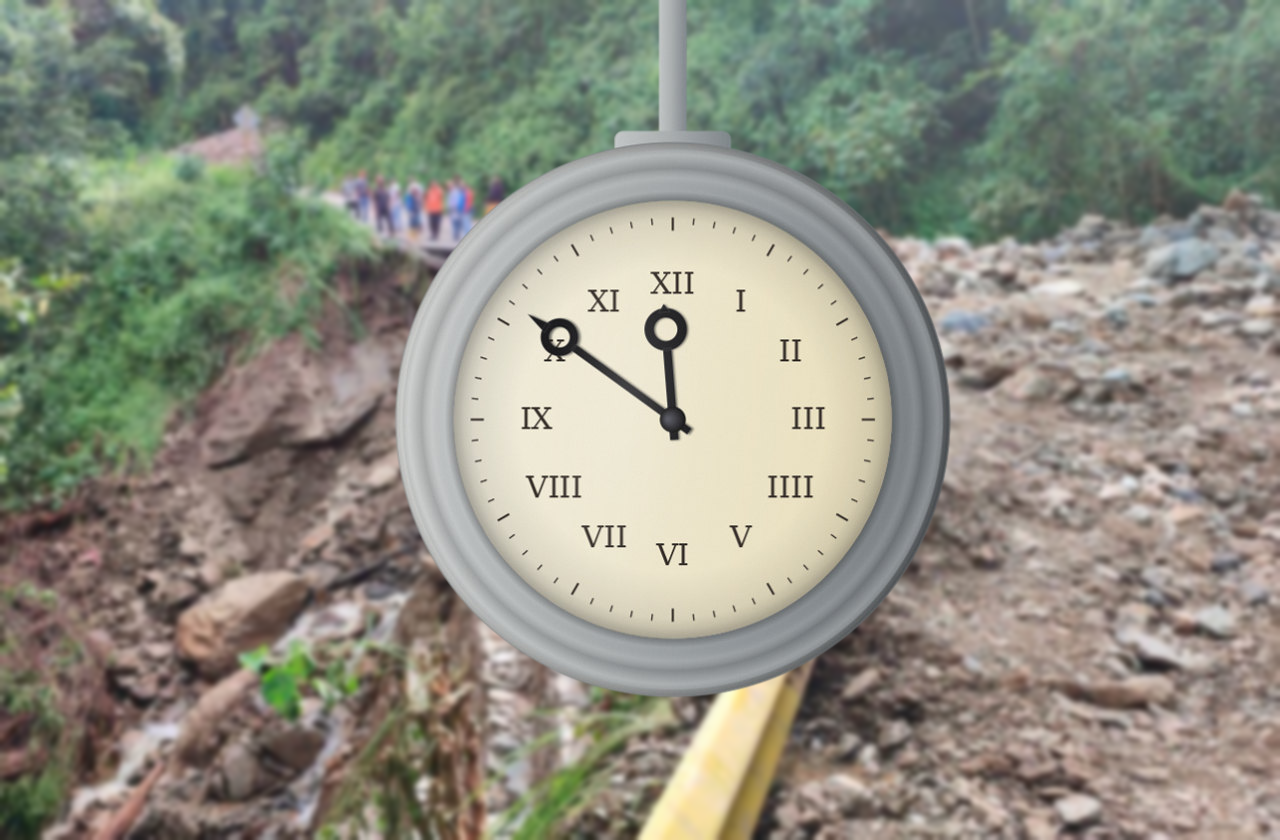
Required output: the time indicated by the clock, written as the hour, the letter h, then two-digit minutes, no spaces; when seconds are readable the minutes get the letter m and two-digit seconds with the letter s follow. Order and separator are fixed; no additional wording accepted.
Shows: 11h51
